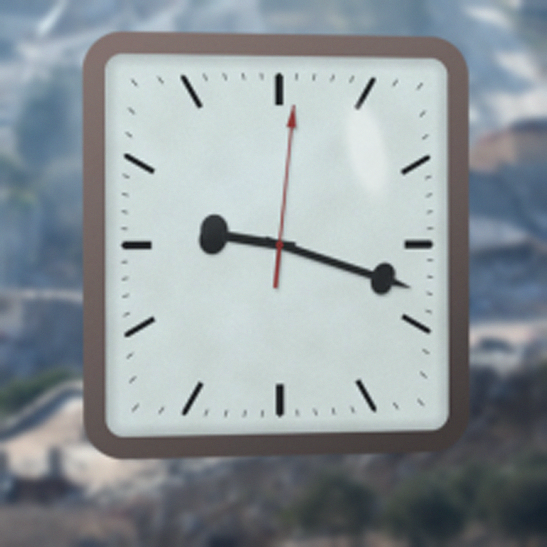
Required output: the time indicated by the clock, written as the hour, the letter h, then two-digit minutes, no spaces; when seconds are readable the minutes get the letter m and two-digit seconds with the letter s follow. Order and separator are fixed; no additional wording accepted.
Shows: 9h18m01s
